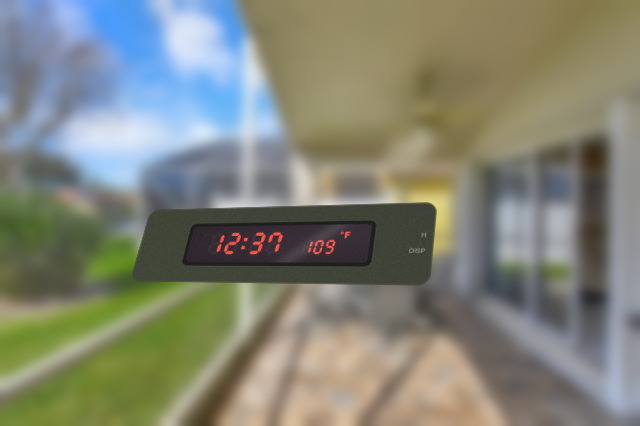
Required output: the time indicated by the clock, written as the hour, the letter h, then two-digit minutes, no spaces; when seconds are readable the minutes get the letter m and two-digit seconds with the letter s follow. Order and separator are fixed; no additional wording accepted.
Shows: 12h37
